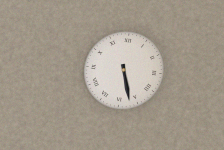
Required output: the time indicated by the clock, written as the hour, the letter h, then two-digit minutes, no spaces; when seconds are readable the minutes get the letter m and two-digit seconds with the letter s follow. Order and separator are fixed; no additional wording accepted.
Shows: 5h27
